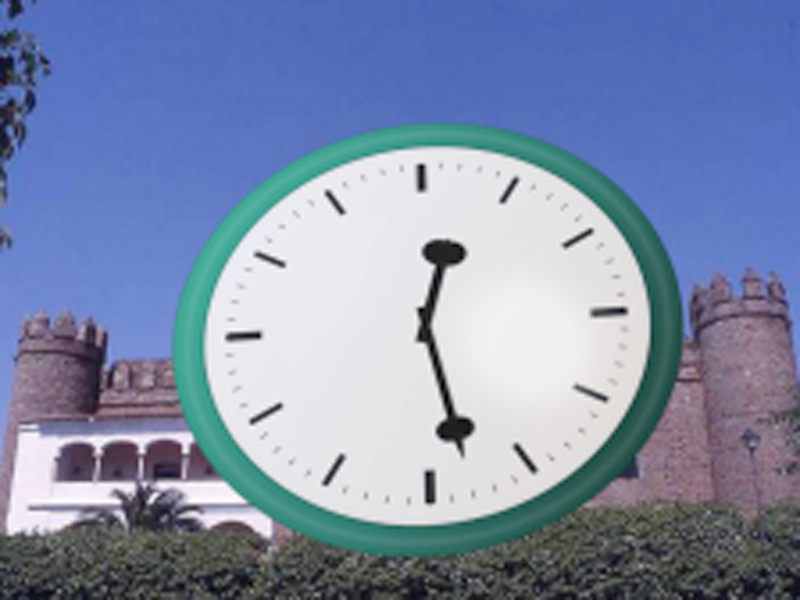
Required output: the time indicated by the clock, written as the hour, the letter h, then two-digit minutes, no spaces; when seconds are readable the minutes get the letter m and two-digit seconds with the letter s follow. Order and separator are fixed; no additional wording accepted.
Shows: 12h28
